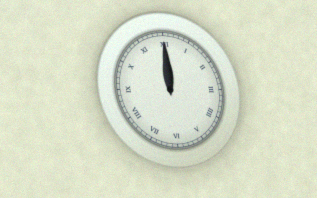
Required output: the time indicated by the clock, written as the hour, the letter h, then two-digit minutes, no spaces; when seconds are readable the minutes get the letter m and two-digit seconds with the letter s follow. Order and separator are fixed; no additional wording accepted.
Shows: 12h00
